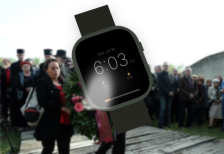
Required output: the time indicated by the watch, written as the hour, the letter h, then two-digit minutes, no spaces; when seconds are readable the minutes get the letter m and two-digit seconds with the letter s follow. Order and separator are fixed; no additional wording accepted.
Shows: 6h03
